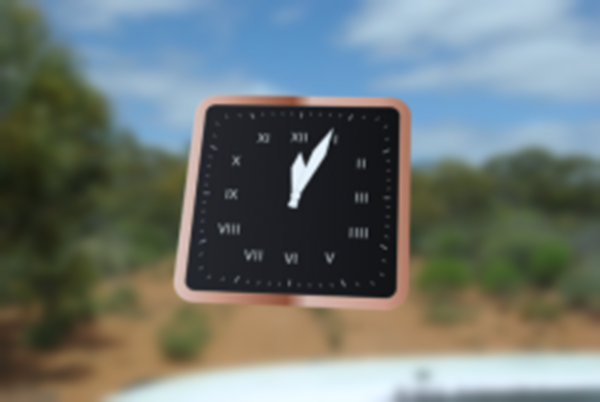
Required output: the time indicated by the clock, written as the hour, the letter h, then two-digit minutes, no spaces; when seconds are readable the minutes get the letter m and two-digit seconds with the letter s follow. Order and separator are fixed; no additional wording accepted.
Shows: 12h04
